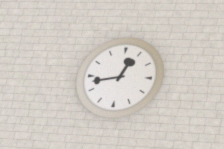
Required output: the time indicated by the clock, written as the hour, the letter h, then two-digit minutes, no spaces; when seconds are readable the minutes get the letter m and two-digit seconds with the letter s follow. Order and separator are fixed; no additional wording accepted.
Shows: 12h43
